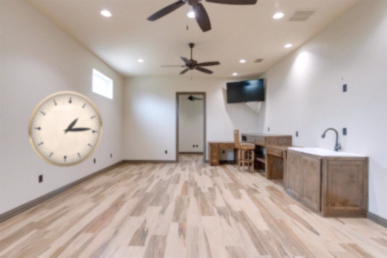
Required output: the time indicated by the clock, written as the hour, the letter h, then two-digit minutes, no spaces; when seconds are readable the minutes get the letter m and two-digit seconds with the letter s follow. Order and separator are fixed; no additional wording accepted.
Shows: 1h14
